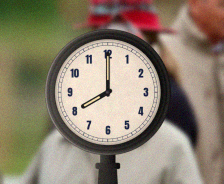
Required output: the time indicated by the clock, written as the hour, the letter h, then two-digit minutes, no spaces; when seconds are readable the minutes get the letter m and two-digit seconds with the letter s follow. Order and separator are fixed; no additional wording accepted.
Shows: 8h00
